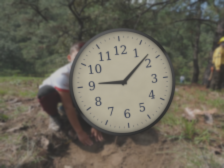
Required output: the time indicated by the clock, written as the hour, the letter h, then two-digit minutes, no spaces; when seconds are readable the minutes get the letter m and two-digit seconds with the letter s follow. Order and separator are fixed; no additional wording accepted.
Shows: 9h08
